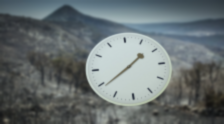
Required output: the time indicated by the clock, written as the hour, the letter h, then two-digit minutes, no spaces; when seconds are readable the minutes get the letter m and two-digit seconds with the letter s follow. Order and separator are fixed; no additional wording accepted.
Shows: 1h39
